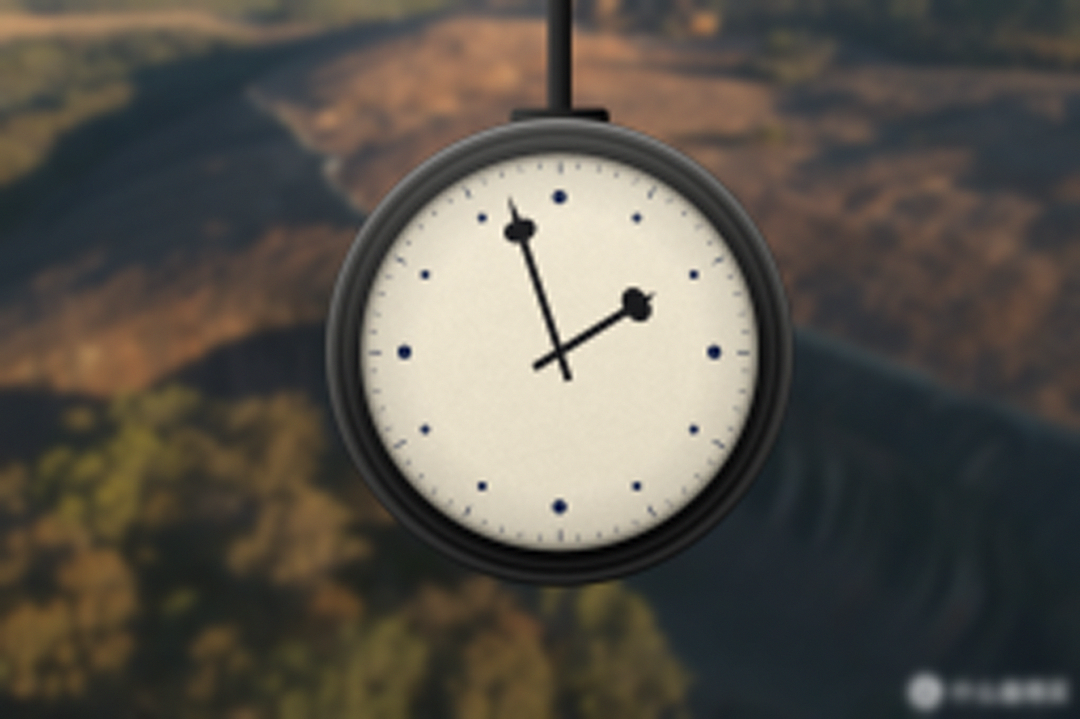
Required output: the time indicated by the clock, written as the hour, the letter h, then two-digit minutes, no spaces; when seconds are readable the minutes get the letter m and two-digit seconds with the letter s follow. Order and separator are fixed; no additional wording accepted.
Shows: 1h57
